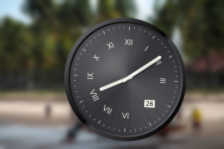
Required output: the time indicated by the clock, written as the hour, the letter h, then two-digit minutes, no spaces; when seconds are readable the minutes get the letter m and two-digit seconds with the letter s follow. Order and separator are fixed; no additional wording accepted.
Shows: 8h09
